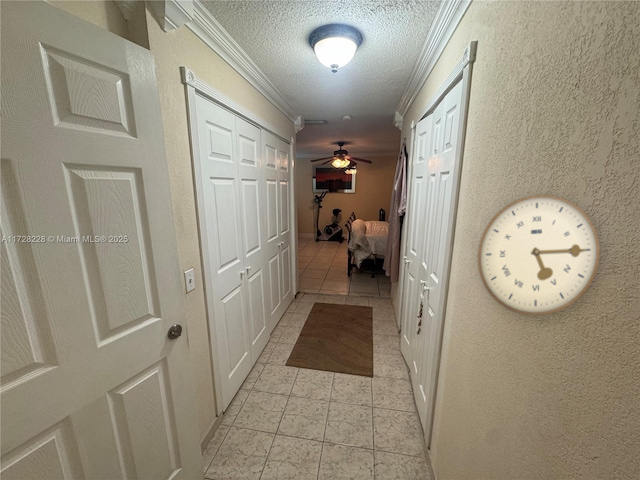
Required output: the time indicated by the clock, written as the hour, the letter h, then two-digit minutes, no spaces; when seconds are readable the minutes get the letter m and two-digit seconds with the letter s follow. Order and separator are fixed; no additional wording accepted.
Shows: 5h15
